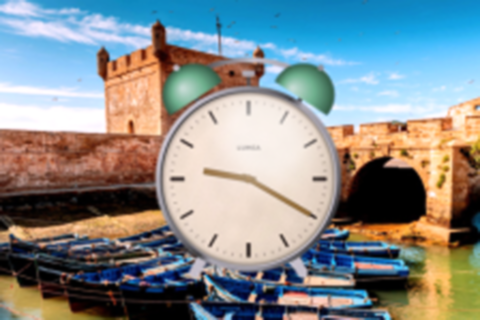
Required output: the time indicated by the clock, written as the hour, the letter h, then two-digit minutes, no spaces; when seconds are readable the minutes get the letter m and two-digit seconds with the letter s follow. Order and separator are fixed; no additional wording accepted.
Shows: 9h20
